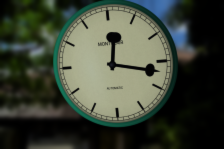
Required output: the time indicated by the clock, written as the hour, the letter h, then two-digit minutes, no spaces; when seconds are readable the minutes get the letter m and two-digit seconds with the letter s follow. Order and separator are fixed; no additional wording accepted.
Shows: 12h17
